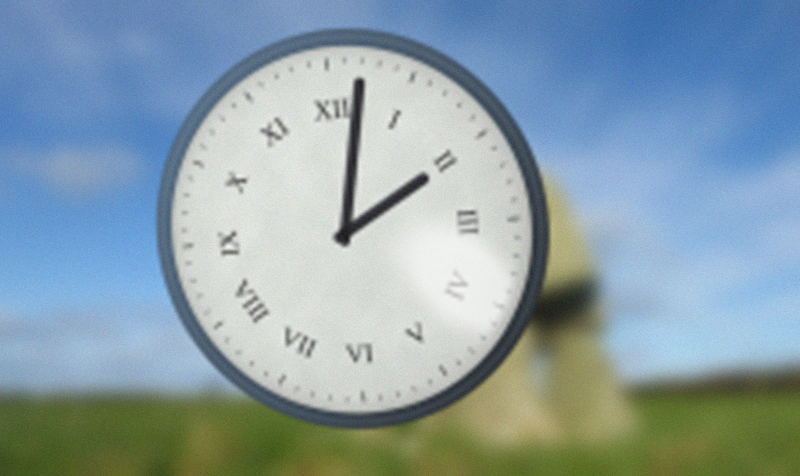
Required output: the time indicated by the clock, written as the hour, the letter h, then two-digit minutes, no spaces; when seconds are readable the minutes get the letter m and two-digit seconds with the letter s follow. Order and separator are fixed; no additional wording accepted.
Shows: 2h02
